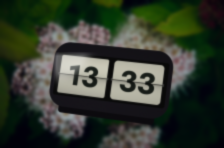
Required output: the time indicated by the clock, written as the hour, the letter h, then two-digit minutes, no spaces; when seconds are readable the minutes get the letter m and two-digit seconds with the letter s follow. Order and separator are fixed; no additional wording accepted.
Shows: 13h33
